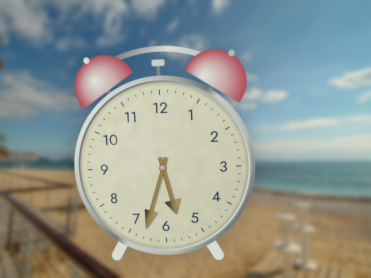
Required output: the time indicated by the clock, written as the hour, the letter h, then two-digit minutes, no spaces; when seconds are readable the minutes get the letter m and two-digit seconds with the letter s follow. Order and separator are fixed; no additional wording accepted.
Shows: 5h33
